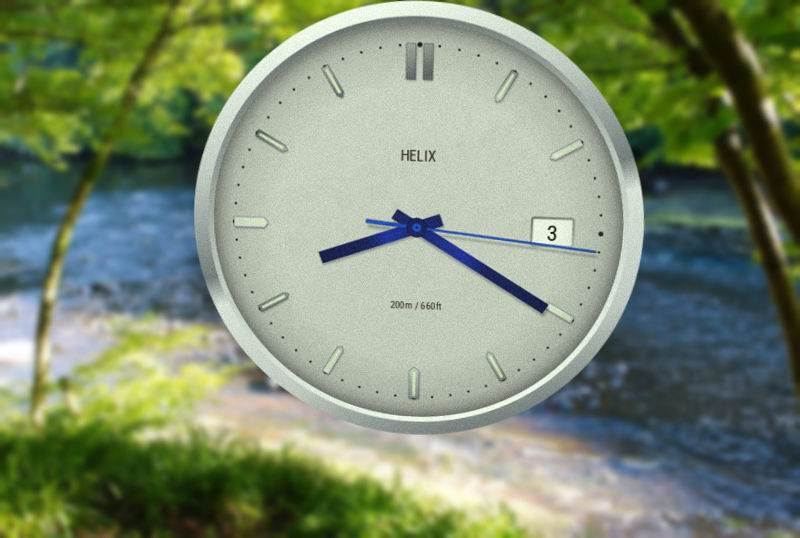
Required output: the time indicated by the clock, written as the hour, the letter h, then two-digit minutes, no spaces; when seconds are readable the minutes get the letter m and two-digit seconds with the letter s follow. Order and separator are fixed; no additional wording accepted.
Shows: 8h20m16s
